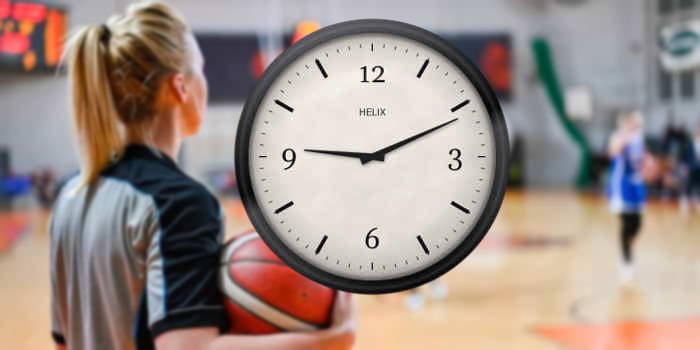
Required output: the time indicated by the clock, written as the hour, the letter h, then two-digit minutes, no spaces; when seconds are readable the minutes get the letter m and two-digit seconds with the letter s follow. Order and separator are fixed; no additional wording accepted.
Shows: 9h11
